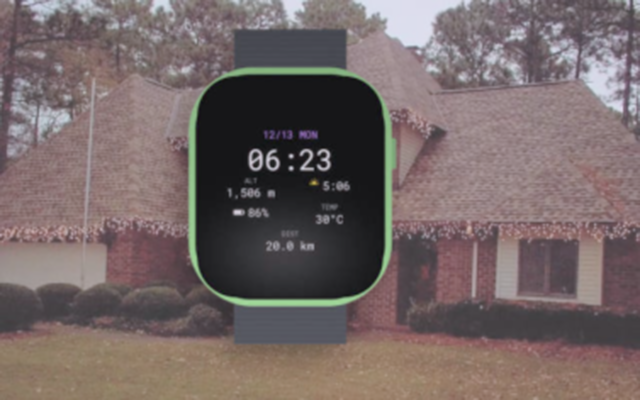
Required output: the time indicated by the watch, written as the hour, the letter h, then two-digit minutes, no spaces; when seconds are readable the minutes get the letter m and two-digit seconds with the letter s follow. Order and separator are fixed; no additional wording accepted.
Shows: 6h23
